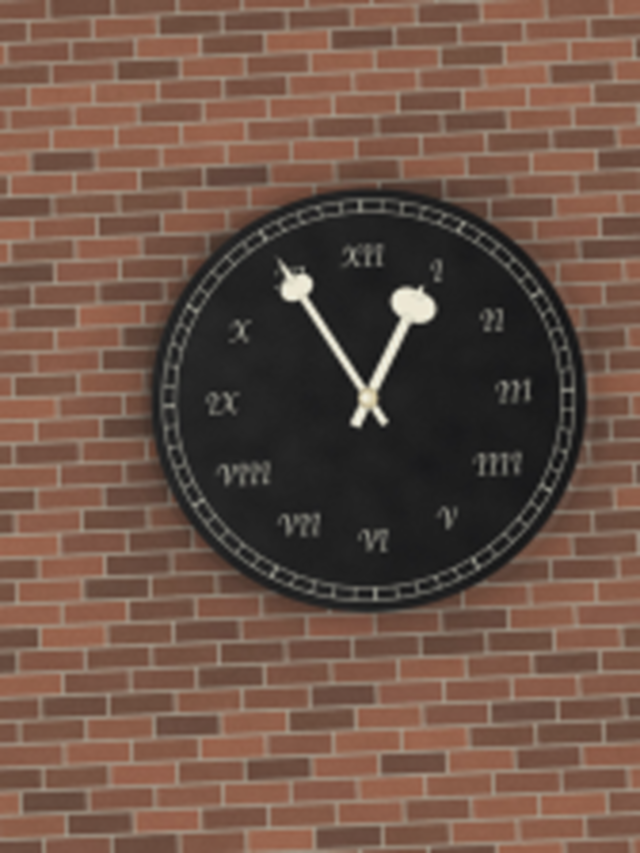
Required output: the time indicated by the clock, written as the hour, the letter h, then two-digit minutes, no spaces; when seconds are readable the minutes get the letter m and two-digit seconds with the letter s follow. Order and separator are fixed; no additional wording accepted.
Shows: 12h55
